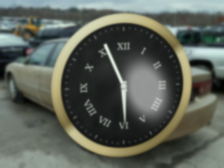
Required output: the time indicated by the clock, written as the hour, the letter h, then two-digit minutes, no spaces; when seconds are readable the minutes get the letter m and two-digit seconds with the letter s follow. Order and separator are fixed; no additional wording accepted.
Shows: 5h56
